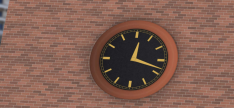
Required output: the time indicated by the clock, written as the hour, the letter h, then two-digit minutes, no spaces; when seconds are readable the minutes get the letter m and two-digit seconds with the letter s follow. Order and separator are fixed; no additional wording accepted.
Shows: 12h18
